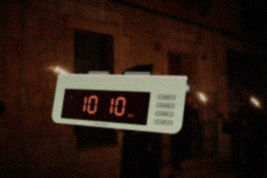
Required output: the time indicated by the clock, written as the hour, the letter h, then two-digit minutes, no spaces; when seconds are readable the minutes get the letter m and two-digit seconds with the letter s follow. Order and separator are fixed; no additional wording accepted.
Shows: 10h10
